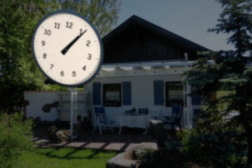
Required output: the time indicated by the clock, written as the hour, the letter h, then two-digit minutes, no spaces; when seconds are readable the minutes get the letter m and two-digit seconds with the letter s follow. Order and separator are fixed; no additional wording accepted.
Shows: 1h06
